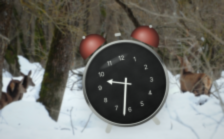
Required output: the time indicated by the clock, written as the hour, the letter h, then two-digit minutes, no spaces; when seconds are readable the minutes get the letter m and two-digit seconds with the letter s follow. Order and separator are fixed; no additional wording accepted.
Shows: 9h32
